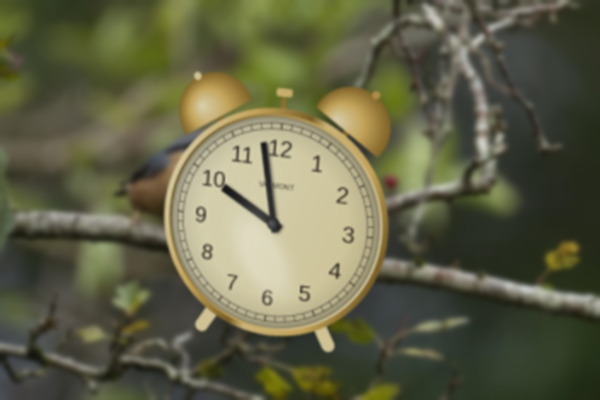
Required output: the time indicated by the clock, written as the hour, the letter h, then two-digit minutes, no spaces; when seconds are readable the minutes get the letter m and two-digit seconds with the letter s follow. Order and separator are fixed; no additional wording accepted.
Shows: 9h58
